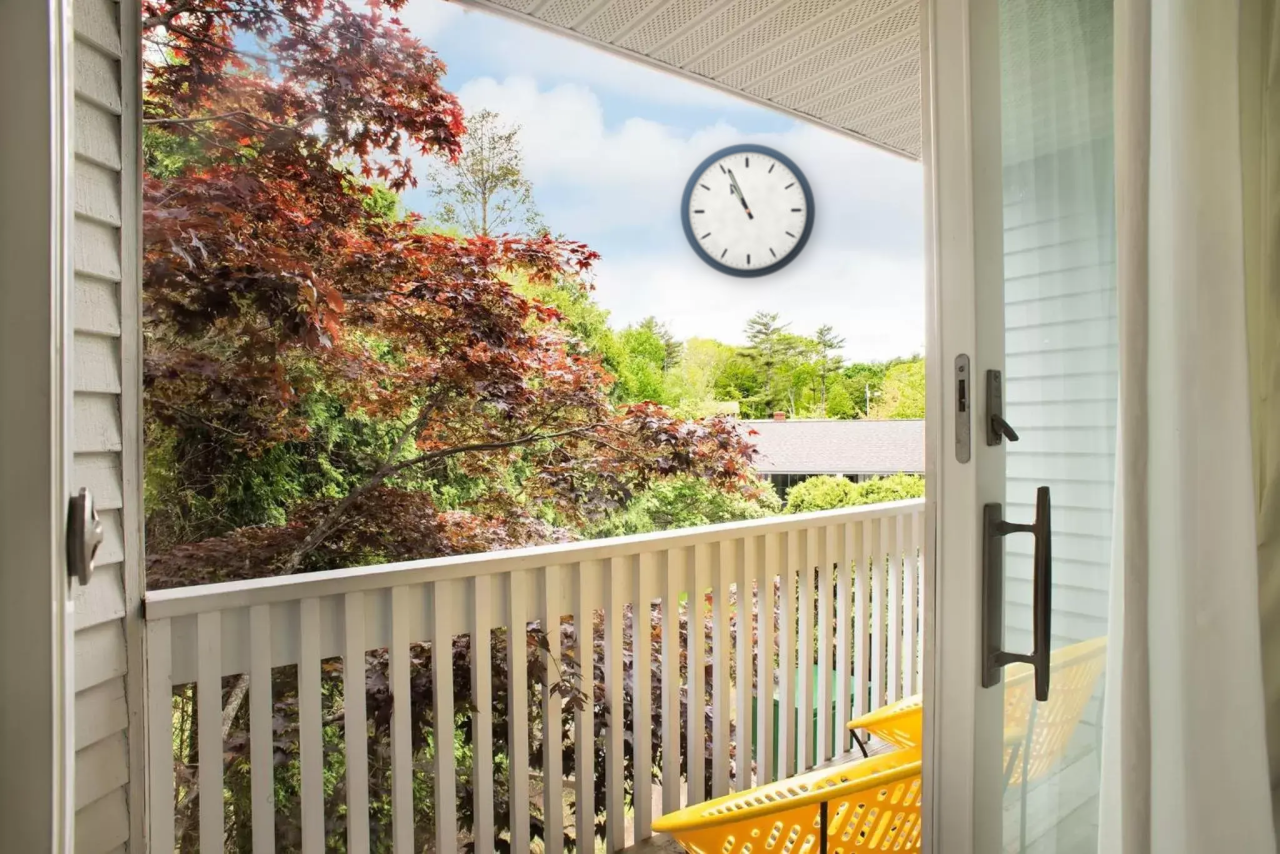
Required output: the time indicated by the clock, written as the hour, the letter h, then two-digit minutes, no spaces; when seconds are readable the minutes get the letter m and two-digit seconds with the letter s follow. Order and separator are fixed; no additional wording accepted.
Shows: 10h56
